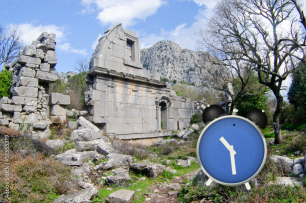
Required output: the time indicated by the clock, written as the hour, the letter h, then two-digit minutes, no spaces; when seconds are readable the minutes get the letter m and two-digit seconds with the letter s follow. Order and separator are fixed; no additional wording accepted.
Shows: 10h28
